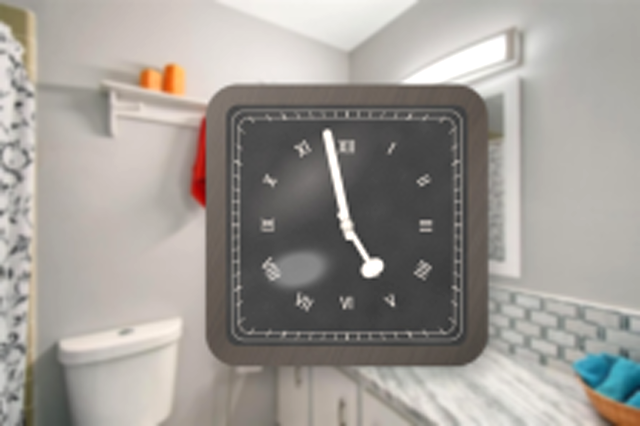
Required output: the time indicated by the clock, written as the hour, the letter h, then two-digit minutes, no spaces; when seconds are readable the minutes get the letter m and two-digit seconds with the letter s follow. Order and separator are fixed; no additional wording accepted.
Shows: 4h58
